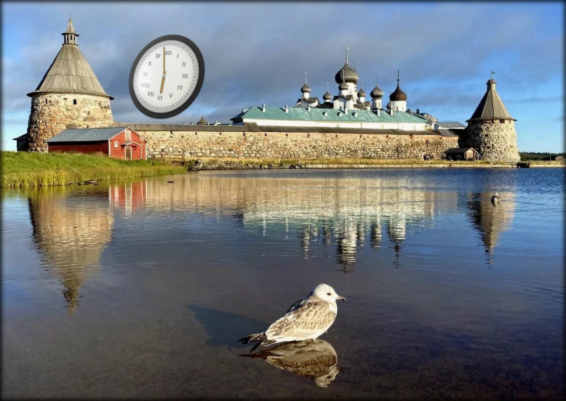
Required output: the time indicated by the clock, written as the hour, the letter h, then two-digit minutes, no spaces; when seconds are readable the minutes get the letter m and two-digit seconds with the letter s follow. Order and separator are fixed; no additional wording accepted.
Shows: 5h58
